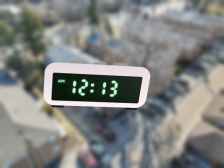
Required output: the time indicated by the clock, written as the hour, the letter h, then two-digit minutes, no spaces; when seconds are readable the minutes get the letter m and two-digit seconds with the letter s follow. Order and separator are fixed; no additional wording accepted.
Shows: 12h13
